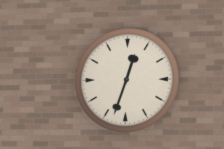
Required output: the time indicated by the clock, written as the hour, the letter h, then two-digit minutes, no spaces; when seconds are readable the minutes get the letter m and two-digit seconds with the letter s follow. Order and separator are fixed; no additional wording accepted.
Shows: 12h33
